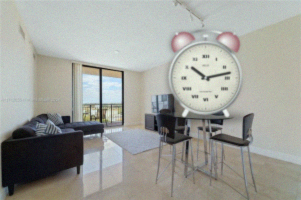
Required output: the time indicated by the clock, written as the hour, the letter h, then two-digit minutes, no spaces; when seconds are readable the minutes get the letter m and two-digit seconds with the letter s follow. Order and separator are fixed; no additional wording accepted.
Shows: 10h13
